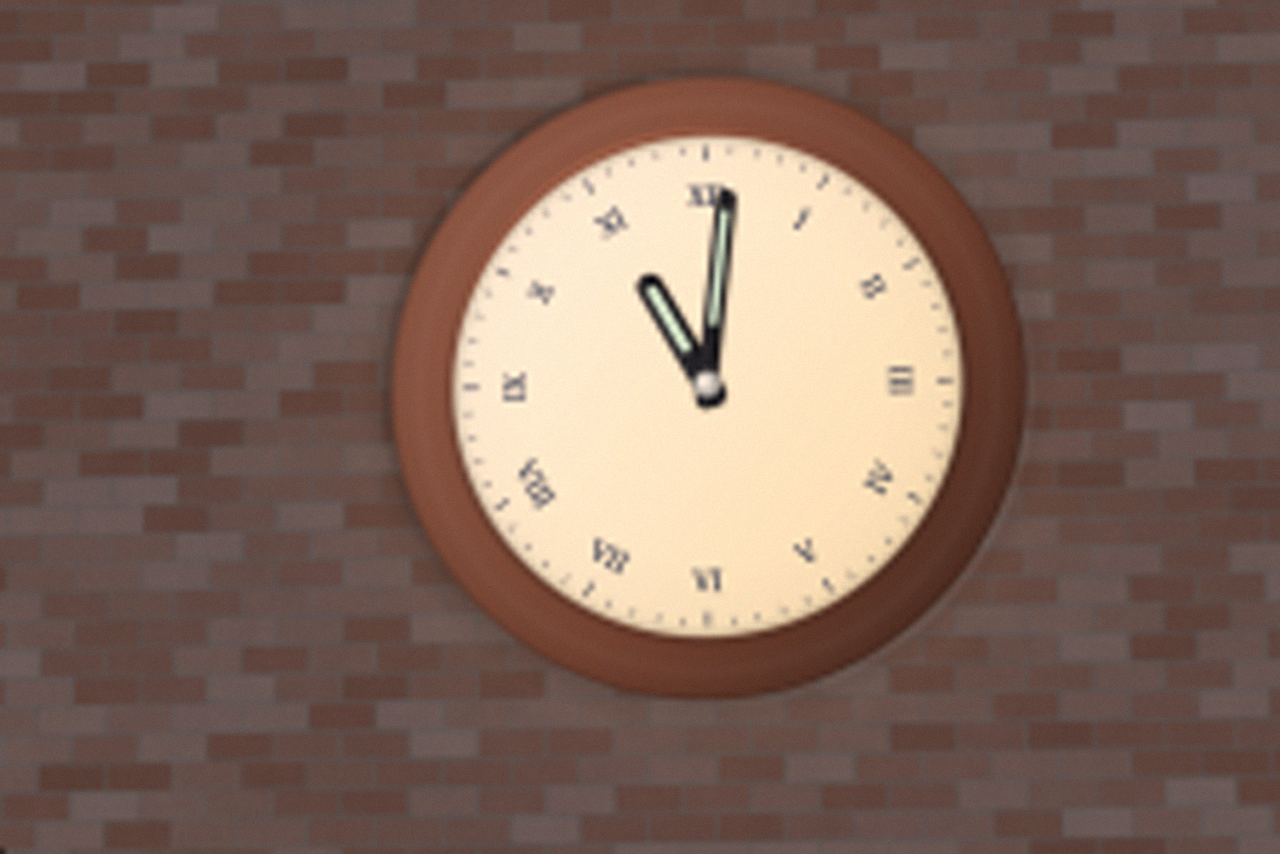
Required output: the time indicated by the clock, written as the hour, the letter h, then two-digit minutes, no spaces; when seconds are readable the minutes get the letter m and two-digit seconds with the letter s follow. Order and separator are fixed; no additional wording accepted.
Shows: 11h01
